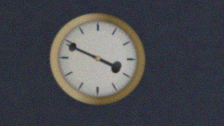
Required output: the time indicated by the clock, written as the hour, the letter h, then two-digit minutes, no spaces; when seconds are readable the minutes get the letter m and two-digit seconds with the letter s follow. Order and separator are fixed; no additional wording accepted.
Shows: 3h49
